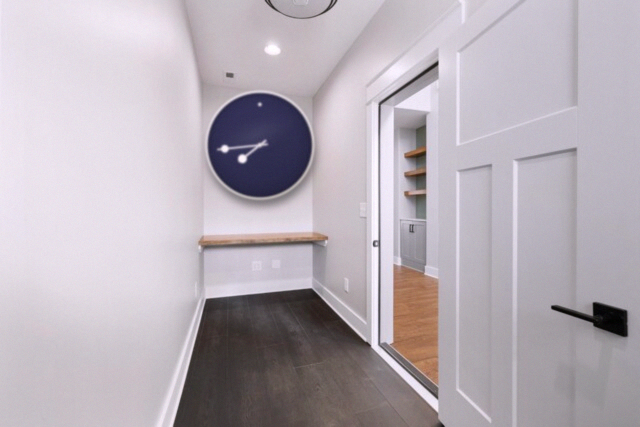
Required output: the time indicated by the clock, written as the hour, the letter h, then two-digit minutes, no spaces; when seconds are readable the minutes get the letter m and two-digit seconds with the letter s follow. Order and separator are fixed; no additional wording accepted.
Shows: 7h44
